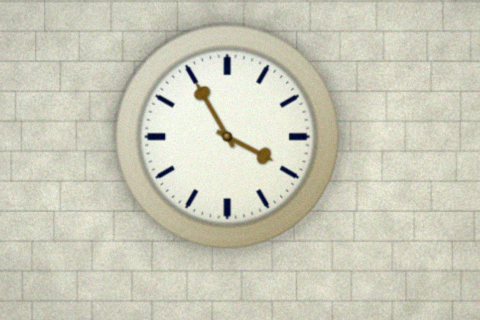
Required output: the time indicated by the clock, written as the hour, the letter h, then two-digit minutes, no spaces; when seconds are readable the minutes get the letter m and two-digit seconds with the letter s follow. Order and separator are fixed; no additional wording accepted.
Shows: 3h55
